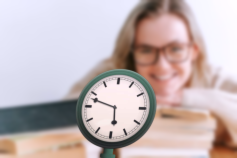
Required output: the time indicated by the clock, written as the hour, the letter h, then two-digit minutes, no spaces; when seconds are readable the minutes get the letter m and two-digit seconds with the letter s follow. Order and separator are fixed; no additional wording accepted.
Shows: 5h48
